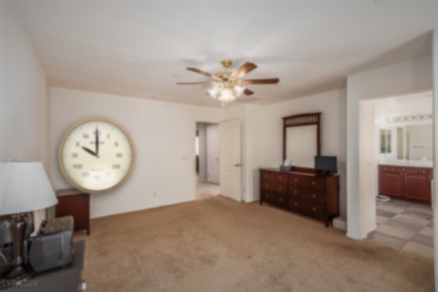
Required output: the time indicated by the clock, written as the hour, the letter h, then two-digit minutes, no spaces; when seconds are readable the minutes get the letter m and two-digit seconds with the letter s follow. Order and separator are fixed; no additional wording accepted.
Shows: 10h00
